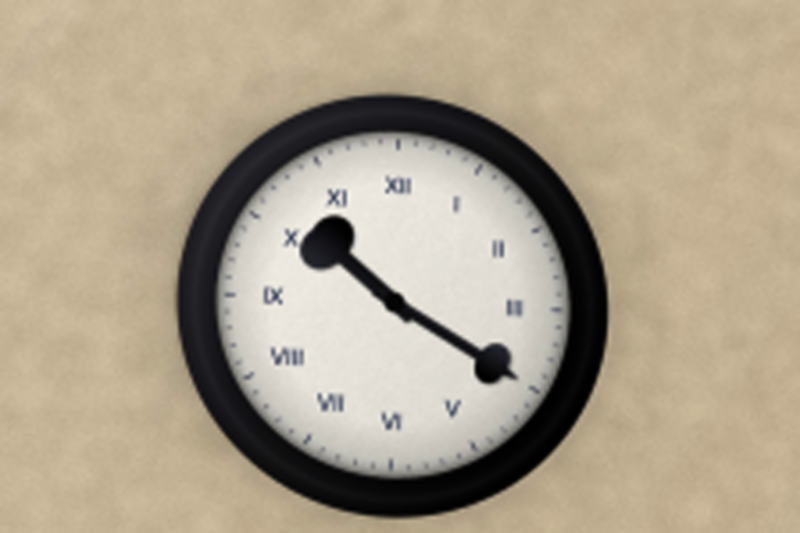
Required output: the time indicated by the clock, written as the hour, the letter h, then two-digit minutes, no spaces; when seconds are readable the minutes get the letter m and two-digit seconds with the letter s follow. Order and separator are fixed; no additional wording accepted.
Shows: 10h20
